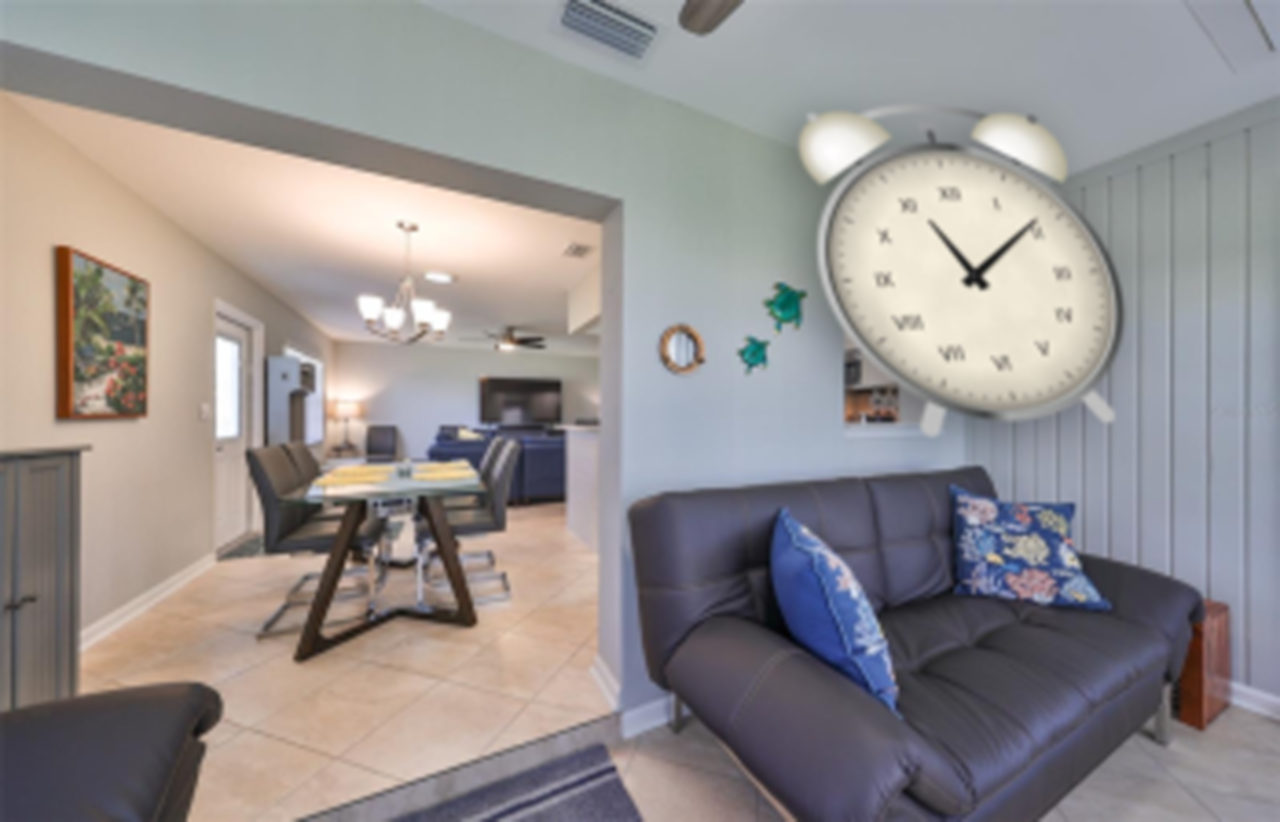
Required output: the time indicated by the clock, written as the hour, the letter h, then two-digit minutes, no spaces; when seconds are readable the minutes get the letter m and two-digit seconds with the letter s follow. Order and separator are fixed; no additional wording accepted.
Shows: 11h09
